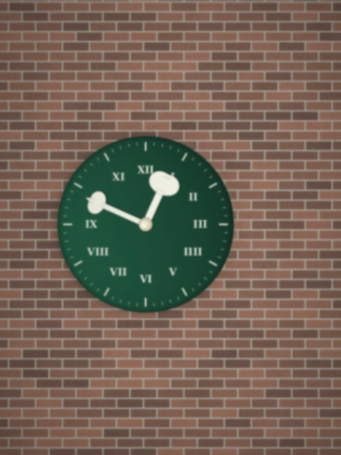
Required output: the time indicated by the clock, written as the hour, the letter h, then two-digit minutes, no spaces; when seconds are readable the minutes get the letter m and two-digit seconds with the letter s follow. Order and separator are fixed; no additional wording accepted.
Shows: 12h49
